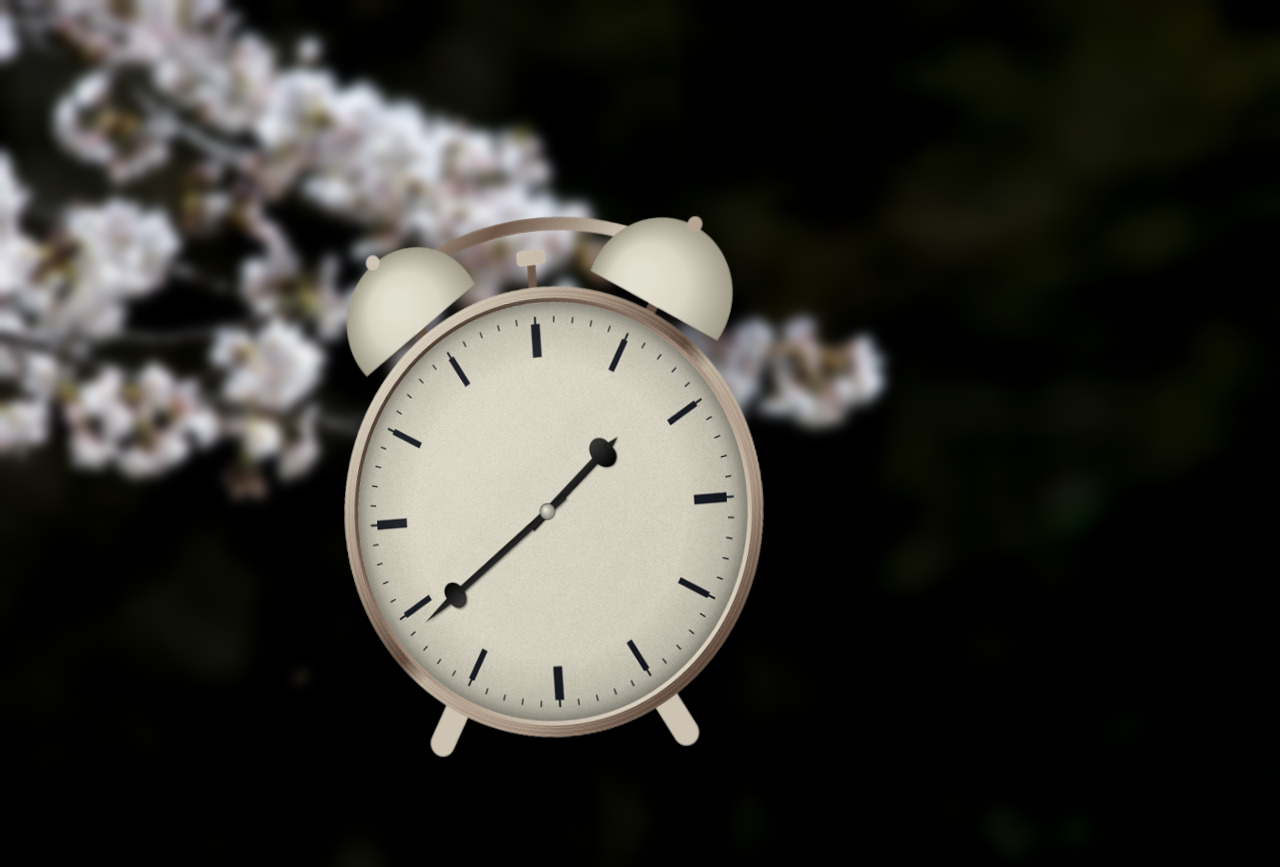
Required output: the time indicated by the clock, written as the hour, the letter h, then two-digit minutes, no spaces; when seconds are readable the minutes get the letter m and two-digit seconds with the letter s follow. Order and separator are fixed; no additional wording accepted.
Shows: 1h39
